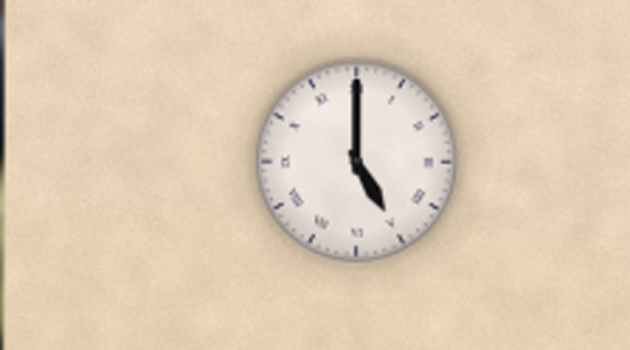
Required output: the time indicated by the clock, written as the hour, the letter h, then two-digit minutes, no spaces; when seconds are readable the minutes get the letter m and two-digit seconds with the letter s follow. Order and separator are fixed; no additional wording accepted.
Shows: 5h00
